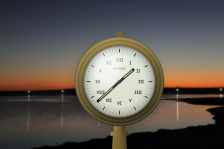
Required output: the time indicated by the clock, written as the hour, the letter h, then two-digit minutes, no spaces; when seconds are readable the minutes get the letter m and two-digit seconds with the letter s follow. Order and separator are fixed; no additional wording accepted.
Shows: 1h38
